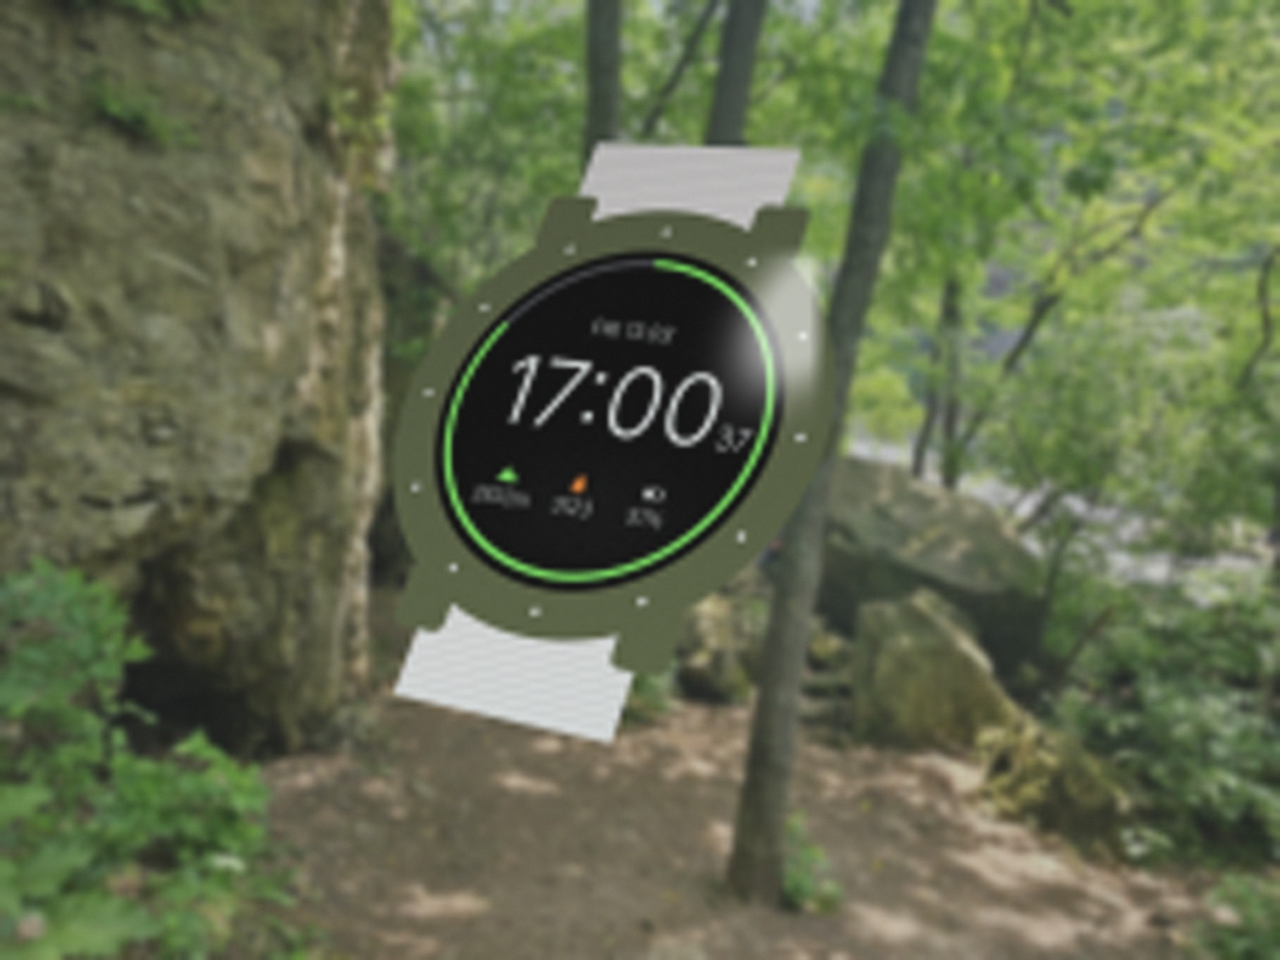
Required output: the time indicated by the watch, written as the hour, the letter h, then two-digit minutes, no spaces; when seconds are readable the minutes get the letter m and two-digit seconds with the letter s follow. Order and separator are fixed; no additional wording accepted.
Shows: 17h00
